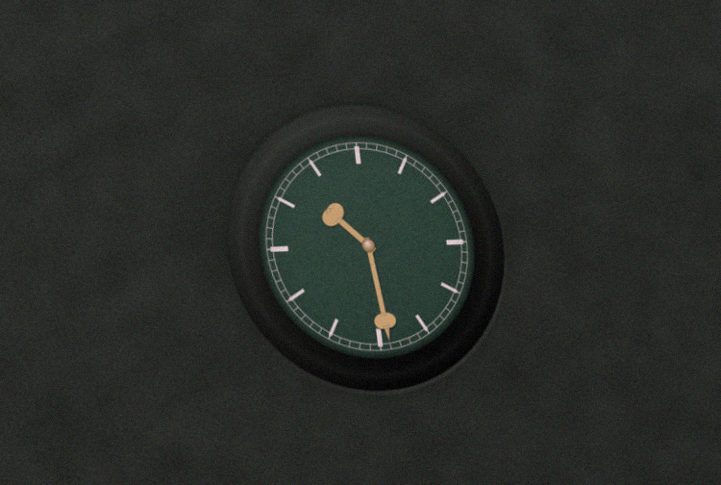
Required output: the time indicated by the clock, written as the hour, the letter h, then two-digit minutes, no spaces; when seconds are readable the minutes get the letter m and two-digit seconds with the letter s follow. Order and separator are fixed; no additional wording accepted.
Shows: 10h29
